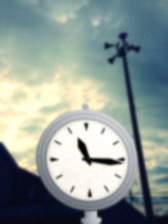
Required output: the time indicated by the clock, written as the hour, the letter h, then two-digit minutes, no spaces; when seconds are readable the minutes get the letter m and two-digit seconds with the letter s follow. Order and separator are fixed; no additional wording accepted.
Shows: 11h16
